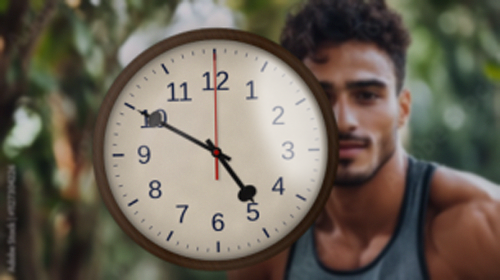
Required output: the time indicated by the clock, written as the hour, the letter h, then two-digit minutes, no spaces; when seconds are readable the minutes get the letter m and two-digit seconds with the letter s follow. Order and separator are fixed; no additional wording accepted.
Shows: 4h50m00s
